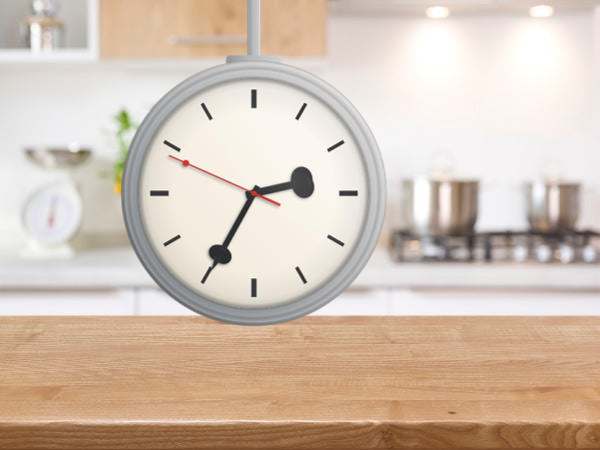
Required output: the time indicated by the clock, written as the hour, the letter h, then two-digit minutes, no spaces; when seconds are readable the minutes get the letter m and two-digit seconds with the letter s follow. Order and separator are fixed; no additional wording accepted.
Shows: 2h34m49s
